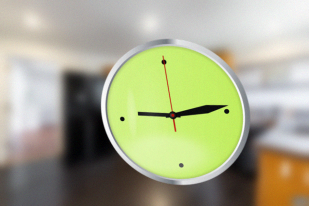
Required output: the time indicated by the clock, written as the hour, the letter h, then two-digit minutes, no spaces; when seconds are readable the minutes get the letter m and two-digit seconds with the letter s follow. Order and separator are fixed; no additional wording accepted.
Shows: 9h14m00s
